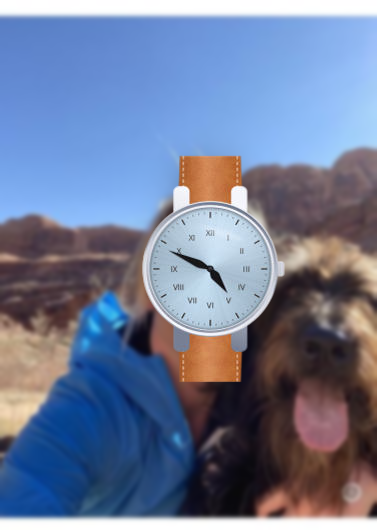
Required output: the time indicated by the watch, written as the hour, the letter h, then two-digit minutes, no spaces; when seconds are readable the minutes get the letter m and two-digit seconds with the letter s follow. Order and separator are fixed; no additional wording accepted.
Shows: 4h49
